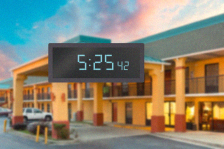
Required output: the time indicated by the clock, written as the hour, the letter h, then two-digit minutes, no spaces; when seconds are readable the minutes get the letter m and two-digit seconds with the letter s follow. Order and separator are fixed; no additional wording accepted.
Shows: 5h25m42s
